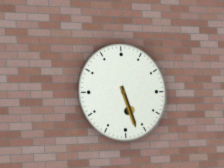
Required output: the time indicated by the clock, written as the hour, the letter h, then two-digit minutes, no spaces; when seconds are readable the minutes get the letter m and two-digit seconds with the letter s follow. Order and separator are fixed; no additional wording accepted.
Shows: 5h27
